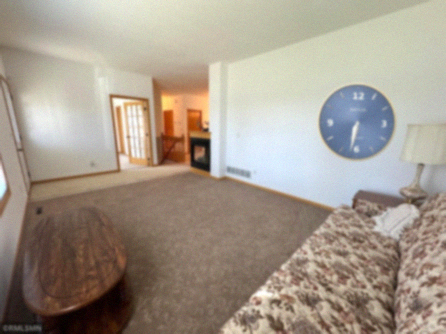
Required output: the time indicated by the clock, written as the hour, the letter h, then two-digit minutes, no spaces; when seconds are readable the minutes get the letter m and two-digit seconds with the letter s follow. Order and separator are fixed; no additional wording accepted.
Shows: 6h32
